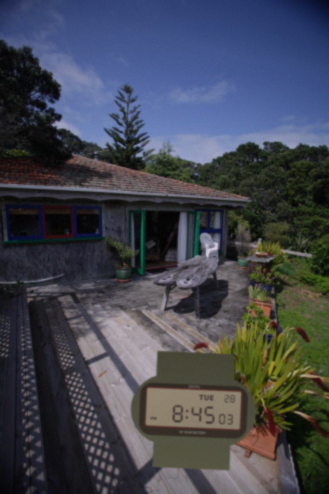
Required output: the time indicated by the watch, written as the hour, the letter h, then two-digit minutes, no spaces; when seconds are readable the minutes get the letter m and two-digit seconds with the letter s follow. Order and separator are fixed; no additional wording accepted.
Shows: 8h45m03s
